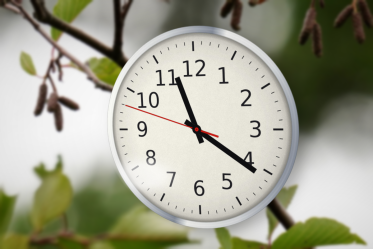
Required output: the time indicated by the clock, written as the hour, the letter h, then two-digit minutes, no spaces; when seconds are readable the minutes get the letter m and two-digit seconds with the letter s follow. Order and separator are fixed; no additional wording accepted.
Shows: 11h20m48s
